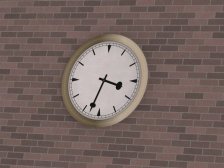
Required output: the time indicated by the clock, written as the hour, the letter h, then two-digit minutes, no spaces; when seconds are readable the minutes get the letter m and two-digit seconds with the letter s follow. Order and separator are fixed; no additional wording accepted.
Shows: 3h33
